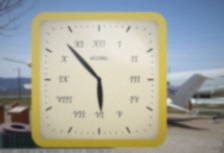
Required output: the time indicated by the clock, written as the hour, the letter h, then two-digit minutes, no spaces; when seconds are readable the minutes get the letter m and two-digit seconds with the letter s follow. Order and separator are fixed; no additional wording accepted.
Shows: 5h53
